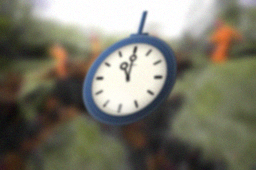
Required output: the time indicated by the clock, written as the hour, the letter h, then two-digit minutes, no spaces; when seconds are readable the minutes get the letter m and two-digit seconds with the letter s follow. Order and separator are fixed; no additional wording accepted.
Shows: 11h00
